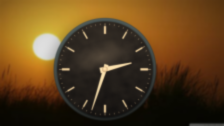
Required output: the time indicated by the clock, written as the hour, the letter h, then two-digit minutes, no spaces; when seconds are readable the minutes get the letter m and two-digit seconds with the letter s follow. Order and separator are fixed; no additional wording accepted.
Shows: 2h33
